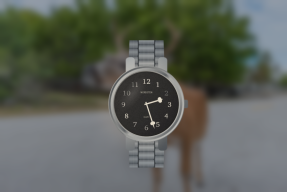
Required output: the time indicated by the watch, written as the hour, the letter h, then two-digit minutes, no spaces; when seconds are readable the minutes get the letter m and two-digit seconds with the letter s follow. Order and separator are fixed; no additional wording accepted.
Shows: 2h27
